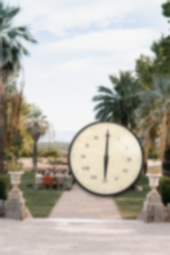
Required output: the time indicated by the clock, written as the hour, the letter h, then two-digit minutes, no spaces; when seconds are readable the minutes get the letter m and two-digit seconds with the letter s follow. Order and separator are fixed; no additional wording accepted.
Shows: 6h00
